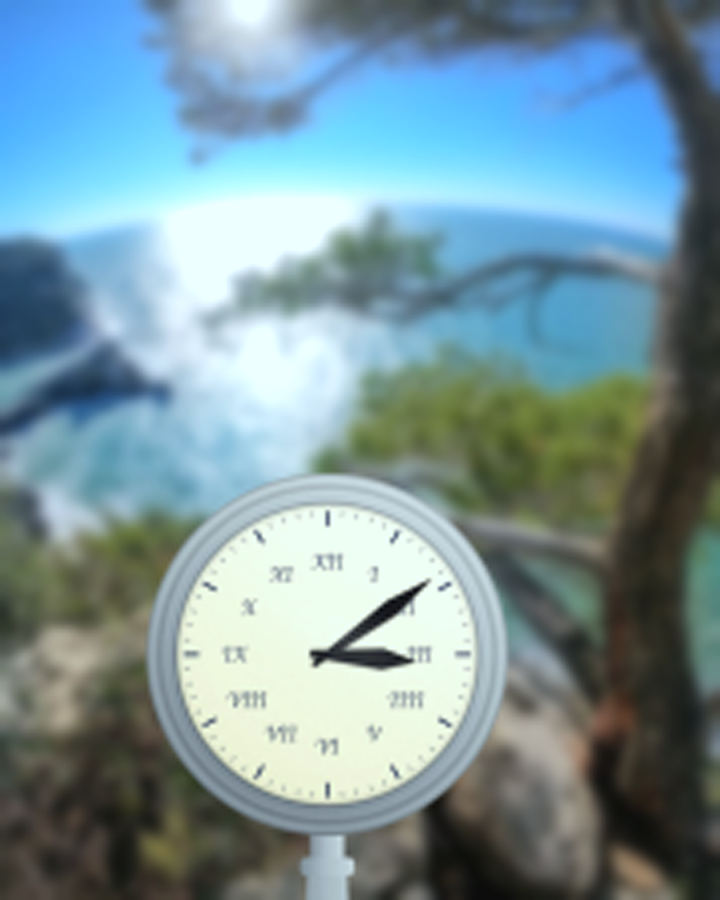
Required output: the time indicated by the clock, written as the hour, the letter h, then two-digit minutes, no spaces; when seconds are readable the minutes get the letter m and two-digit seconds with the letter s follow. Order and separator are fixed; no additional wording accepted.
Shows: 3h09
